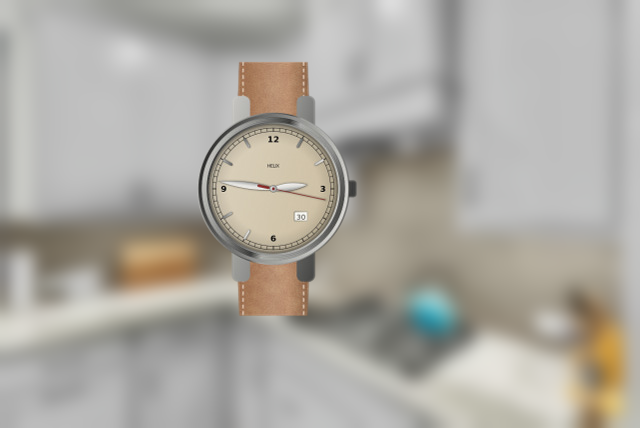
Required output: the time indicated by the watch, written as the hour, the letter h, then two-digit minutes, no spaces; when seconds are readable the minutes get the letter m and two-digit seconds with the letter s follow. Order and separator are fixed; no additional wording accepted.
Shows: 2h46m17s
